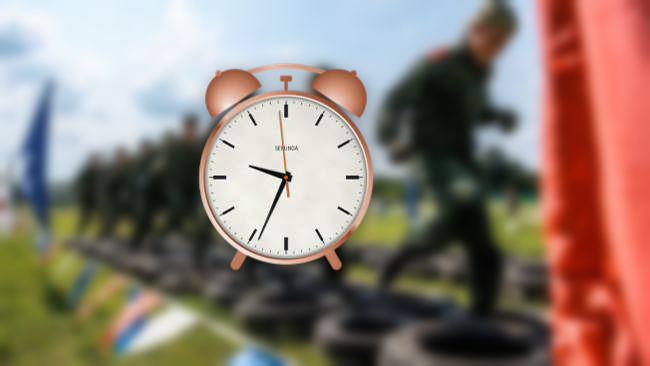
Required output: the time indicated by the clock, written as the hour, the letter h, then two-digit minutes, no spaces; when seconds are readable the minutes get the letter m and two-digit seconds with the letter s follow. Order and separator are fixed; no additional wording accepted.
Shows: 9h33m59s
